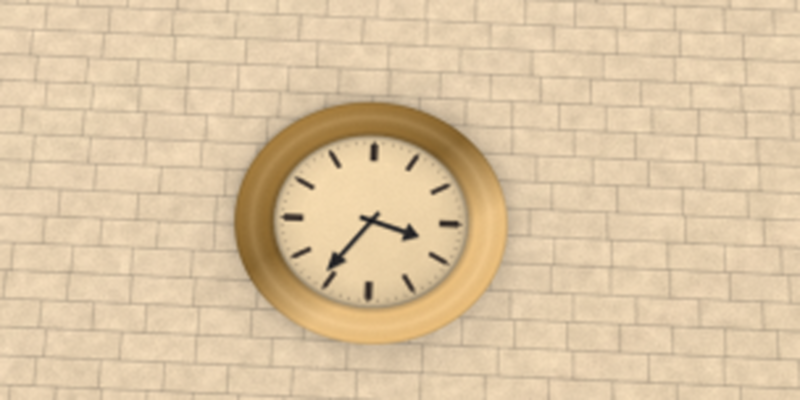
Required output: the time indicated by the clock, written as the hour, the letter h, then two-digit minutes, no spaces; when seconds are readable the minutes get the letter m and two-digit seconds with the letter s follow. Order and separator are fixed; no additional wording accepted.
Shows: 3h36
